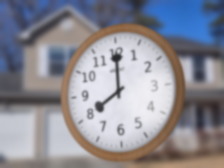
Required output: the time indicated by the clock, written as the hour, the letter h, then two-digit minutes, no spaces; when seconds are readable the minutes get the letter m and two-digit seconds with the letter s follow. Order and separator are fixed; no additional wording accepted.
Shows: 8h00
